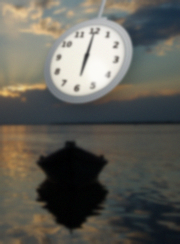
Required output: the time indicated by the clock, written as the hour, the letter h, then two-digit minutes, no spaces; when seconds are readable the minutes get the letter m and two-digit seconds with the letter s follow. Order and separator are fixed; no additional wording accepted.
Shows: 6h00
